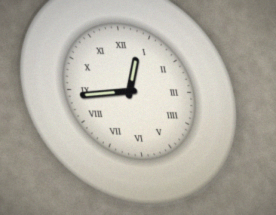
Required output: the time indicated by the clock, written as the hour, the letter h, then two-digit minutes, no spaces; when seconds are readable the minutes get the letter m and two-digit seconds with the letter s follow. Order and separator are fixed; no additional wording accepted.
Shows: 12h44
